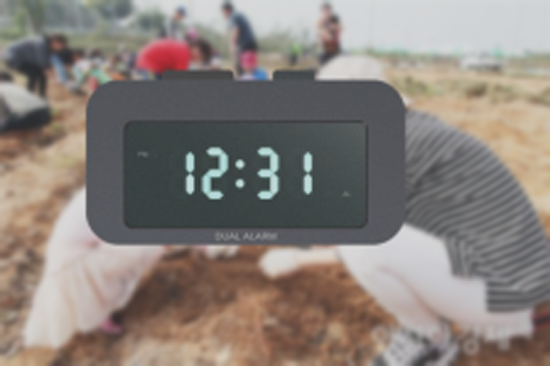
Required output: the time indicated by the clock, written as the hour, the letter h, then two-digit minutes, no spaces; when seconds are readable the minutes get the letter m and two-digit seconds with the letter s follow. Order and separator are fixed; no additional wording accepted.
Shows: 12h31
